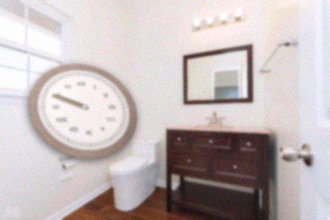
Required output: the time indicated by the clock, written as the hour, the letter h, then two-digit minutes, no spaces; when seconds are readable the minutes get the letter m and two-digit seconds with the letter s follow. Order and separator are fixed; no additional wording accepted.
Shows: 9h49
